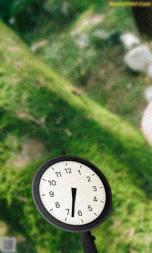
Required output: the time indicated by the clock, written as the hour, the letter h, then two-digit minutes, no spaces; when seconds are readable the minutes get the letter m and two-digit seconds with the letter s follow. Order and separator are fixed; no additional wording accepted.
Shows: 6h33
